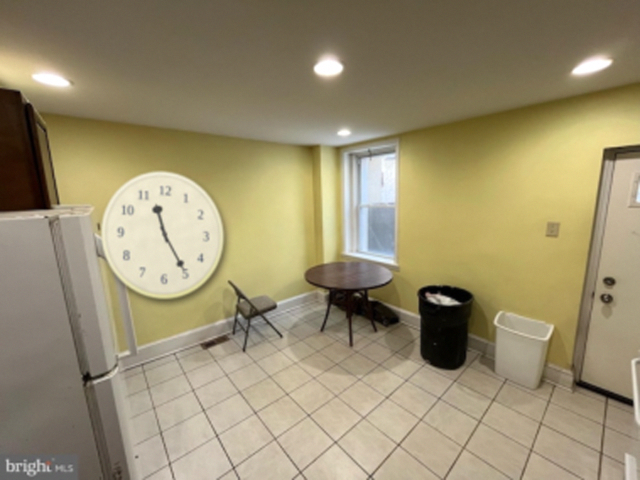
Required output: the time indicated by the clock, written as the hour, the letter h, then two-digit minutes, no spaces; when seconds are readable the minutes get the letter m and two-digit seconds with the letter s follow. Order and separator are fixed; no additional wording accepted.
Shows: 11h25
